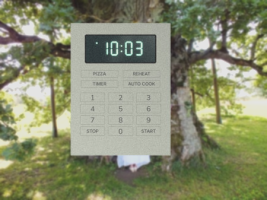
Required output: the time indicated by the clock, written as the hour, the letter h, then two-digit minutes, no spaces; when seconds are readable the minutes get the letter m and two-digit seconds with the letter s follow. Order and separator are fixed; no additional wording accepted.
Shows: 10h03
